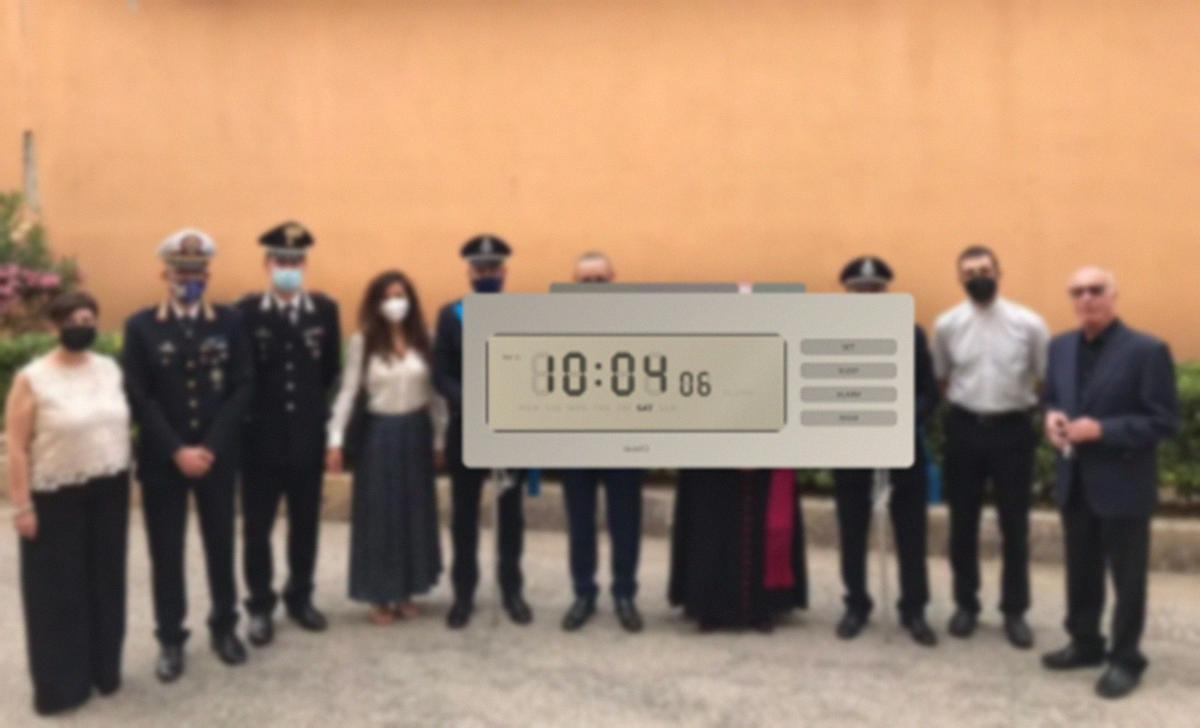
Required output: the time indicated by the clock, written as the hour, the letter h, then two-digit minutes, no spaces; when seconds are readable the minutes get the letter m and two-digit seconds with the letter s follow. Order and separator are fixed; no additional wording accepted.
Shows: 10h04m06s
